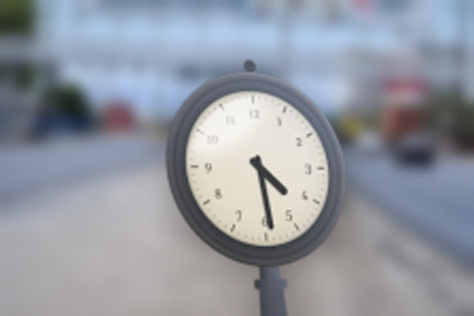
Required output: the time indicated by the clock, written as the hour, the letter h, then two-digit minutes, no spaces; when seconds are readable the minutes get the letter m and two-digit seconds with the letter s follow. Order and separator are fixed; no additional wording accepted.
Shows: 4h29
